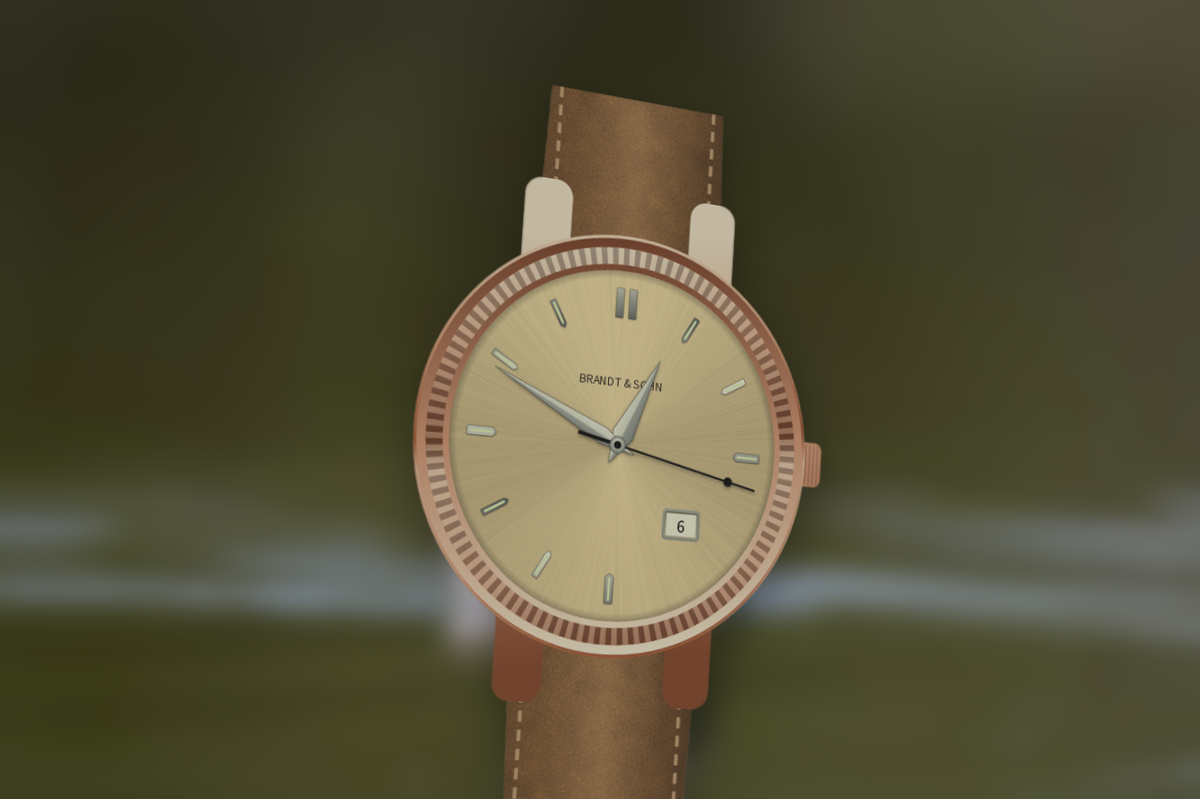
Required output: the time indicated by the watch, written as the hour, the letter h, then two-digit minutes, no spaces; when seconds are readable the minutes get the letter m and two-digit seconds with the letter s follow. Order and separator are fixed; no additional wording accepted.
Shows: 12h49m17s
